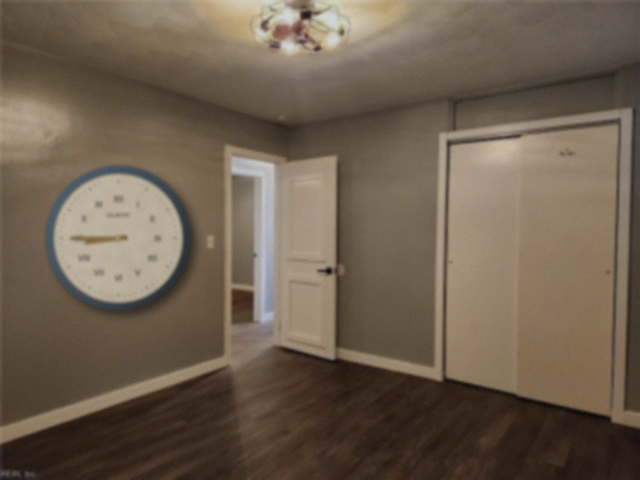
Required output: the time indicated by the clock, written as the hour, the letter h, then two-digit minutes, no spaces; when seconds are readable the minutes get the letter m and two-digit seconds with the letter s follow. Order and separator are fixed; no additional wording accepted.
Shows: 8h45
